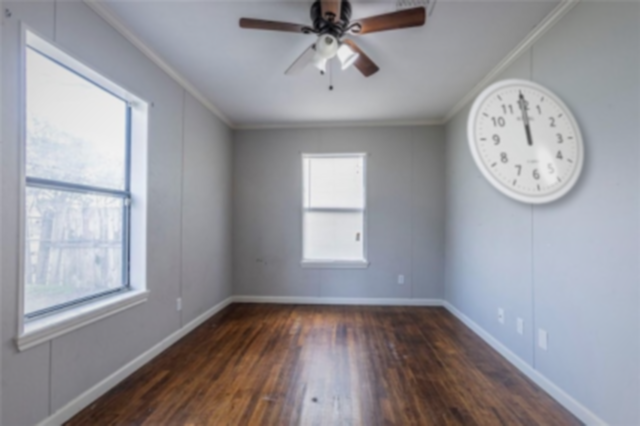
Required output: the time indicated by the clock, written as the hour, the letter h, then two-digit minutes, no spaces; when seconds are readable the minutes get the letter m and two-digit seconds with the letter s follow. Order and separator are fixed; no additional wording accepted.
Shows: 12h00
